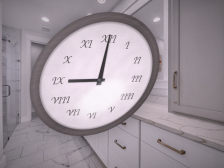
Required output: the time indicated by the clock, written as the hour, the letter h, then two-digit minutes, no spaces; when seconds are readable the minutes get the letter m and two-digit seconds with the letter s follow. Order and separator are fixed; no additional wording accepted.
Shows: 9h00
